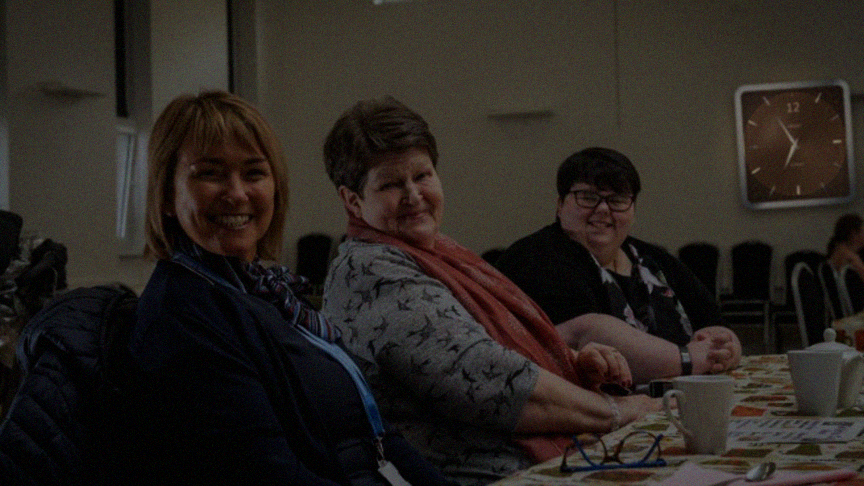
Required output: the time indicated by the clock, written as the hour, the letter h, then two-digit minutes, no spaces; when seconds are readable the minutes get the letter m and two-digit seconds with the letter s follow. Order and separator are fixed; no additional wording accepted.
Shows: 6h55
